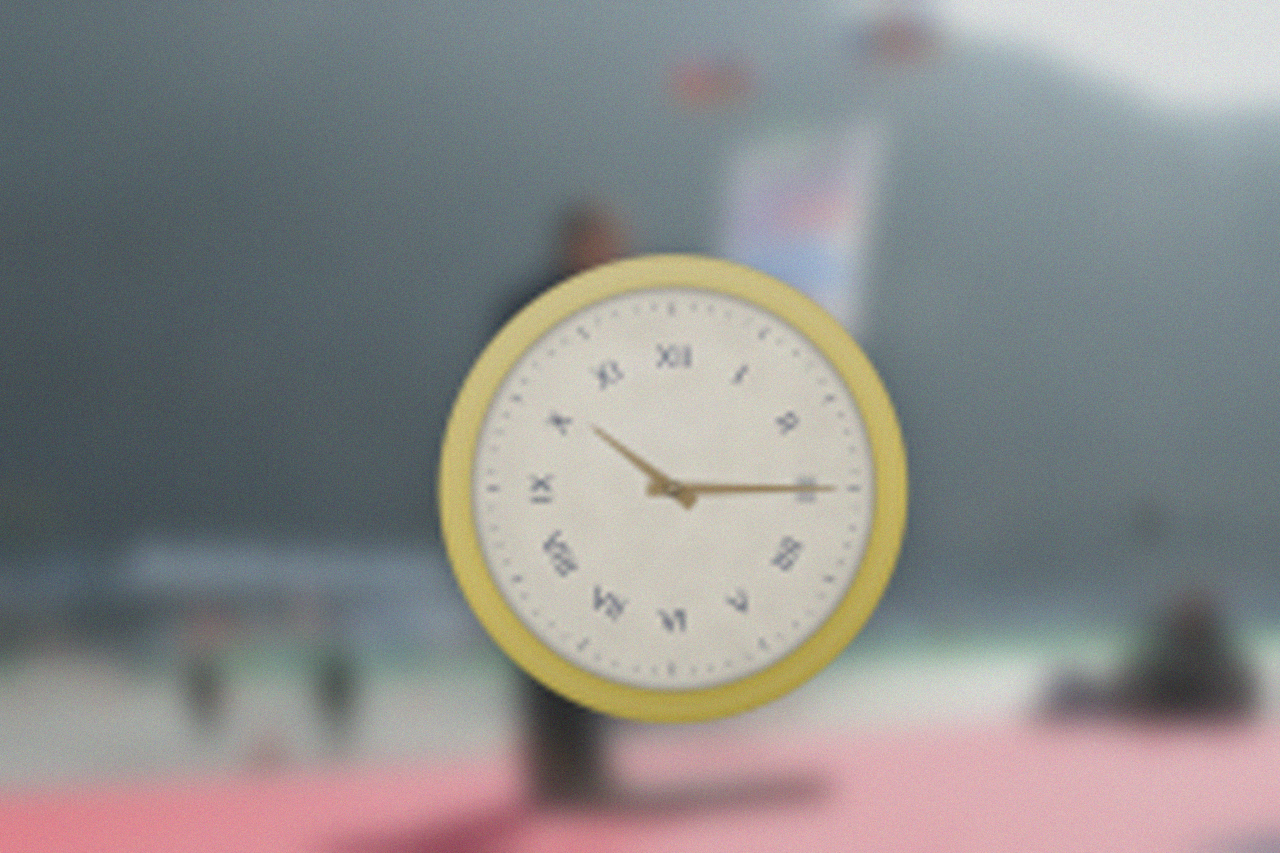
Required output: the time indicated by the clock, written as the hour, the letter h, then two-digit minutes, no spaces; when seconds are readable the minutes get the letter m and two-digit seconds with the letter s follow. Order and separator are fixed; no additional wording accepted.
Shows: 10h15
